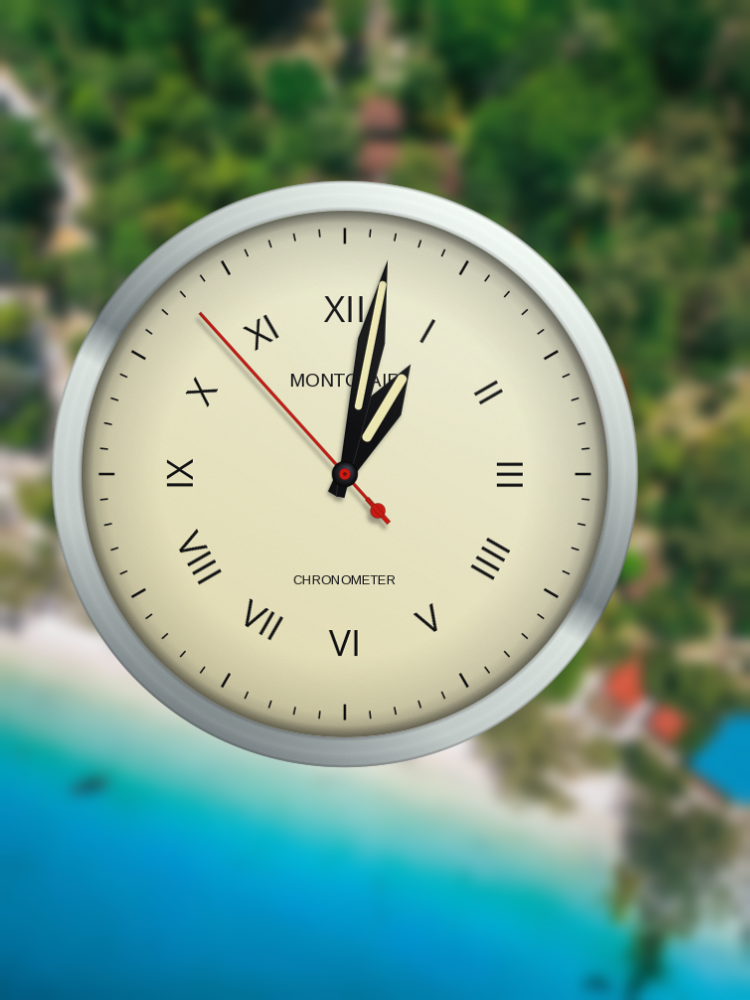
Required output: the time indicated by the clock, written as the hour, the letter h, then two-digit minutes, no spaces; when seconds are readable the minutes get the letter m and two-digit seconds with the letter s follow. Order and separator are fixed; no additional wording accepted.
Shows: 1h01m53s
